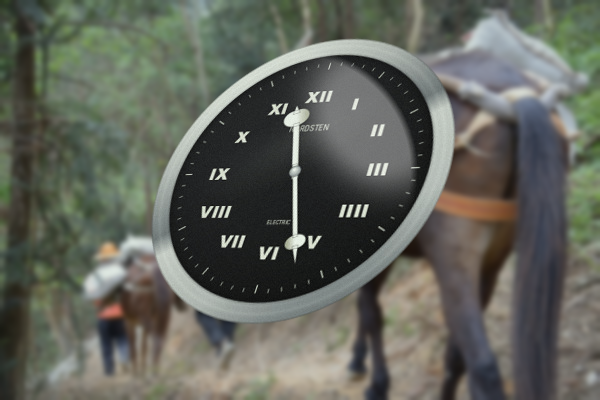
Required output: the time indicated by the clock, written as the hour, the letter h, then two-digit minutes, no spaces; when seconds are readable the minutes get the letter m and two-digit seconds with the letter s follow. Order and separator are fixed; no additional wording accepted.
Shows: 11h27
